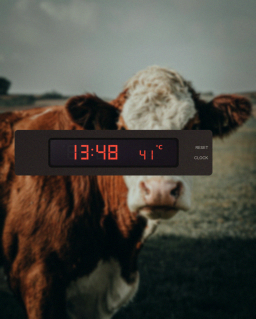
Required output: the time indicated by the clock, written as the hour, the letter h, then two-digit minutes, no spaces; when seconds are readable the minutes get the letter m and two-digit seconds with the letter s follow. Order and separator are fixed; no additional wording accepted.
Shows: 13h48
